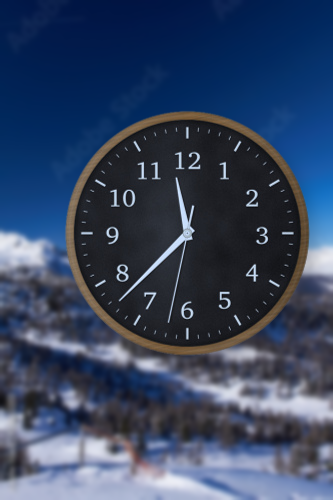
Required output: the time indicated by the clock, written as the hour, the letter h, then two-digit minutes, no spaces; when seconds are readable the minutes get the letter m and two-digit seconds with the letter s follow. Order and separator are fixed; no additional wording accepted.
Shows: 11h37m32s
